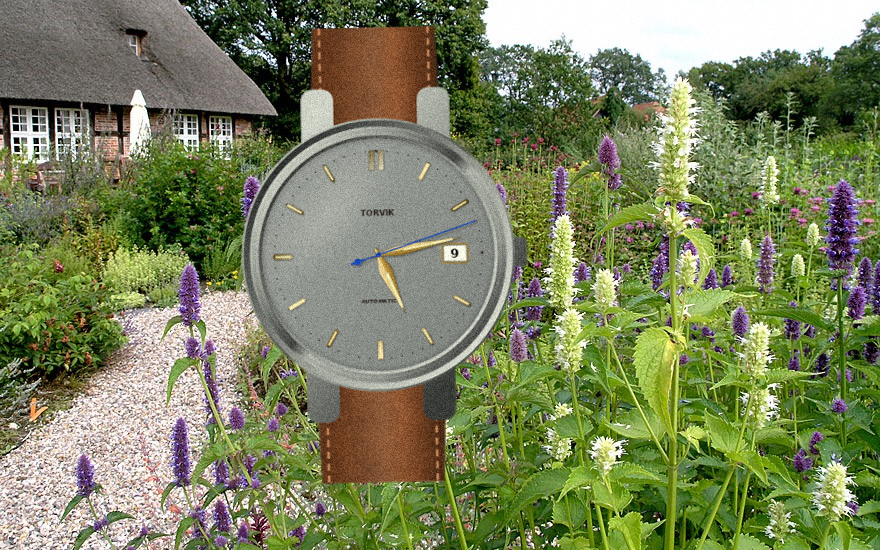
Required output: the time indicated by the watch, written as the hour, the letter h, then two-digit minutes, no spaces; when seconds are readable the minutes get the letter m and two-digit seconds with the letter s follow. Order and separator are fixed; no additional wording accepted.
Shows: 5h13m12s
